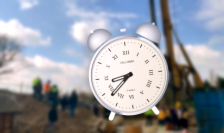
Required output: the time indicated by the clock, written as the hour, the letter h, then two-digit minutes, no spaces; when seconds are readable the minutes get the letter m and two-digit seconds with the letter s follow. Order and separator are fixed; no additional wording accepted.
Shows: 8h38
